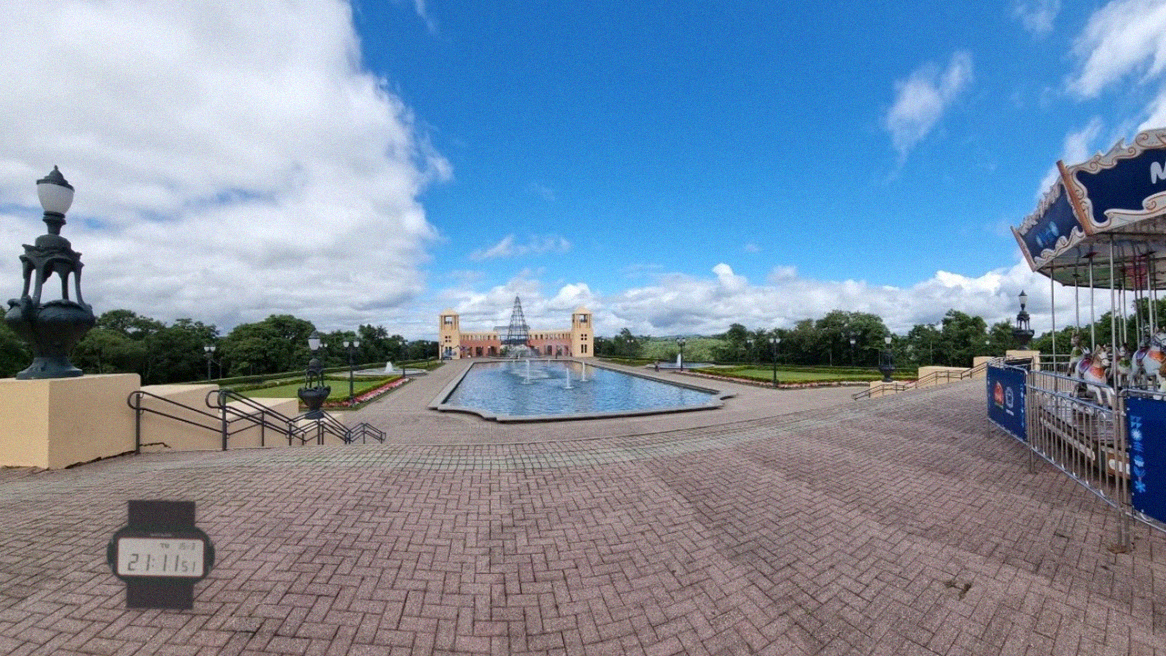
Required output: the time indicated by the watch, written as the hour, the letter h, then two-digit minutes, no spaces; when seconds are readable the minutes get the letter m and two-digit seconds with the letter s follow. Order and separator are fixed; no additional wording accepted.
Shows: 21h11m51s
